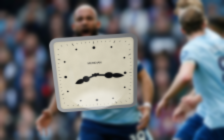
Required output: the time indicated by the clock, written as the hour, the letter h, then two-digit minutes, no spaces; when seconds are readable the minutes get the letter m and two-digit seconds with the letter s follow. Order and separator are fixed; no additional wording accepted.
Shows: 8h16
